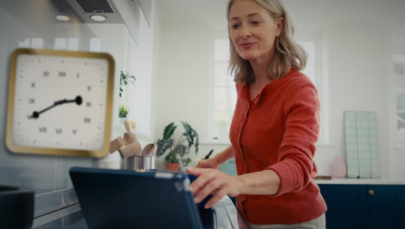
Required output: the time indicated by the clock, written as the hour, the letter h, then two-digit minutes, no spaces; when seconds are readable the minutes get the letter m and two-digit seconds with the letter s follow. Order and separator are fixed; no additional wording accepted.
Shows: 2h40
